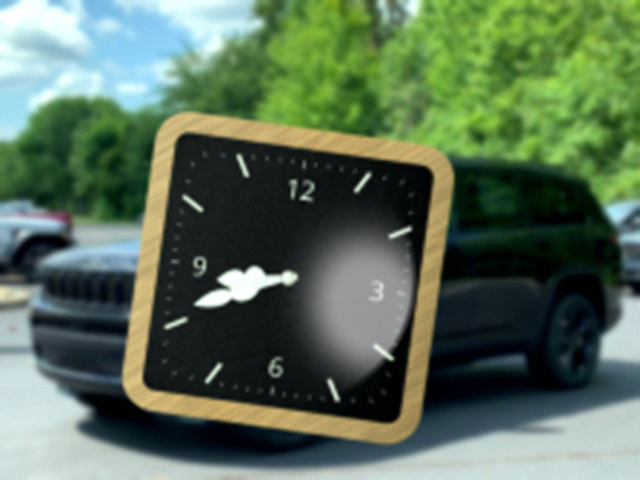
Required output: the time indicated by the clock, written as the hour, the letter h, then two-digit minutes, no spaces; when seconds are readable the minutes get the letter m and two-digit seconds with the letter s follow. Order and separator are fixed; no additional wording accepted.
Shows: 8h41
